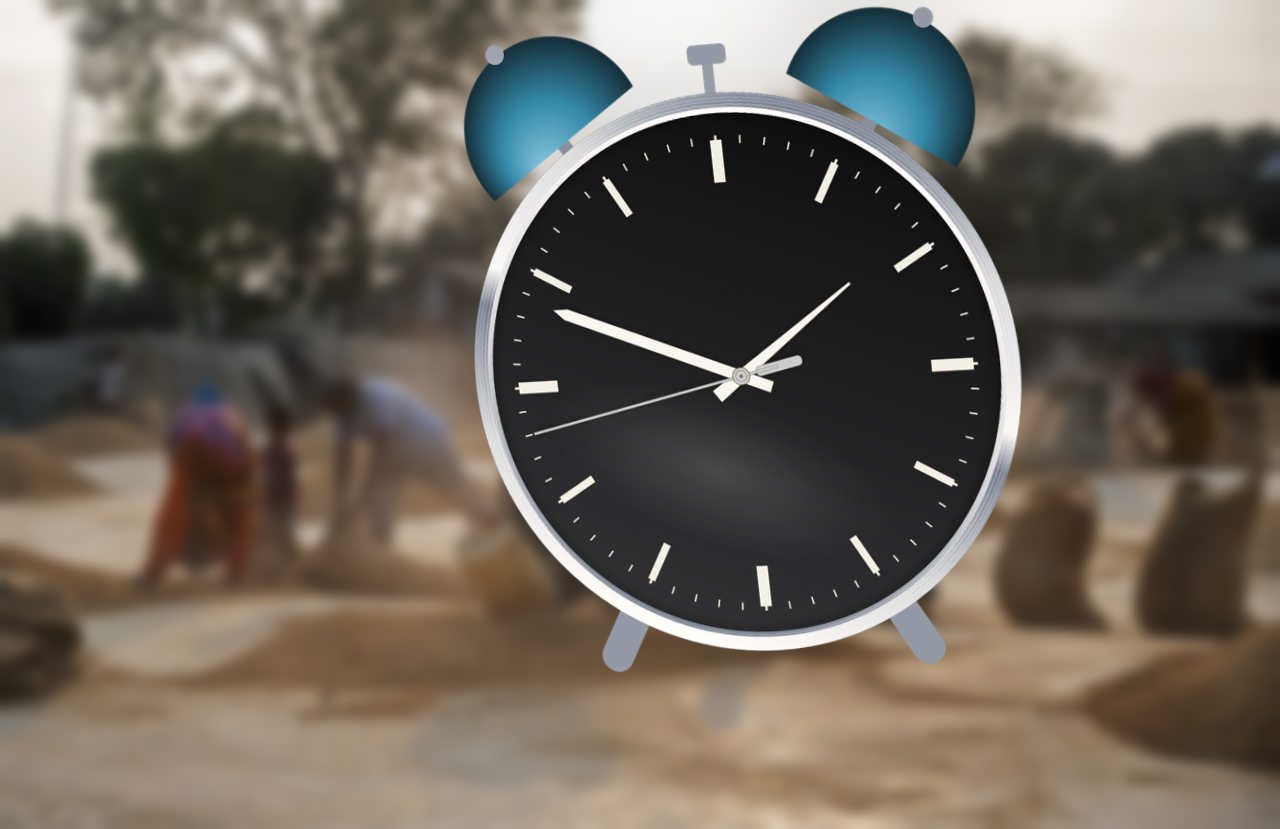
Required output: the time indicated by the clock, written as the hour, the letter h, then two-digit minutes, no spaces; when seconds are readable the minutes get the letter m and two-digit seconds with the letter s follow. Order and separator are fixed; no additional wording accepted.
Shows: 1h48m43s
